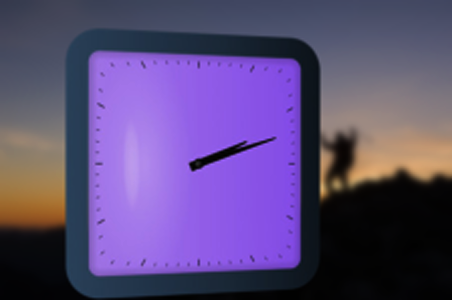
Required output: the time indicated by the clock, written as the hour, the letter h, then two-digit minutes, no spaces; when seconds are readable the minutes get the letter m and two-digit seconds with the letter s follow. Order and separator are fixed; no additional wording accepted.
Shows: 2h12
